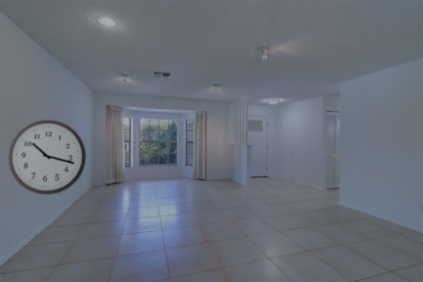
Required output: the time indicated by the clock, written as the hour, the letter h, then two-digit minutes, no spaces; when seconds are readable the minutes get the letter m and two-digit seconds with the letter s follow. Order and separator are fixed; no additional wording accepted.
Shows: 10h17
